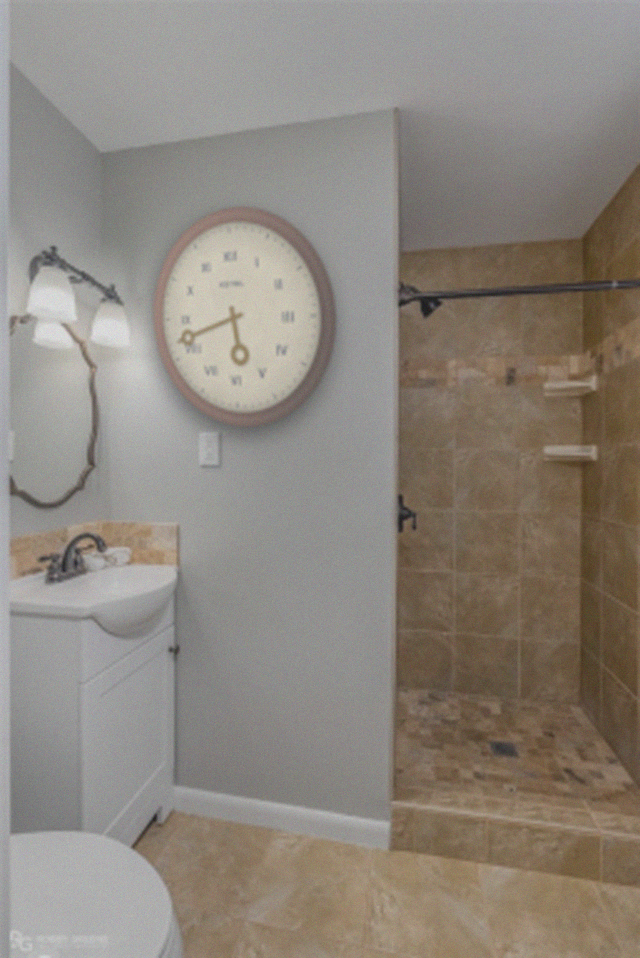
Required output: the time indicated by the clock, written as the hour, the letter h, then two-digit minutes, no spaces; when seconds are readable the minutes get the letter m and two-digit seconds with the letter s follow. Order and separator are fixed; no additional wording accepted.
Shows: 5h42
